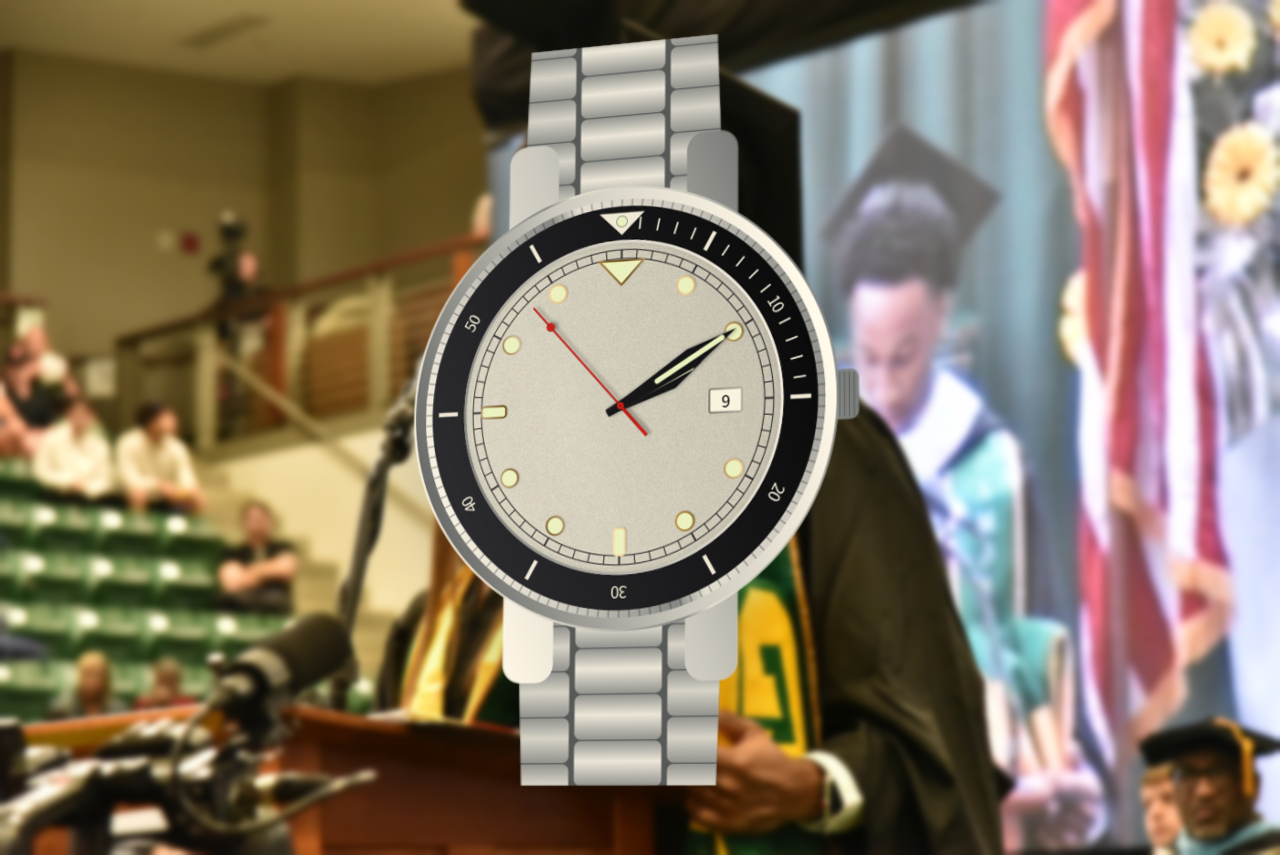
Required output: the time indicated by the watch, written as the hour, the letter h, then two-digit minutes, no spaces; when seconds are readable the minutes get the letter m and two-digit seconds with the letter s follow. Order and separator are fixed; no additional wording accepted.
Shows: 2h09m53s
